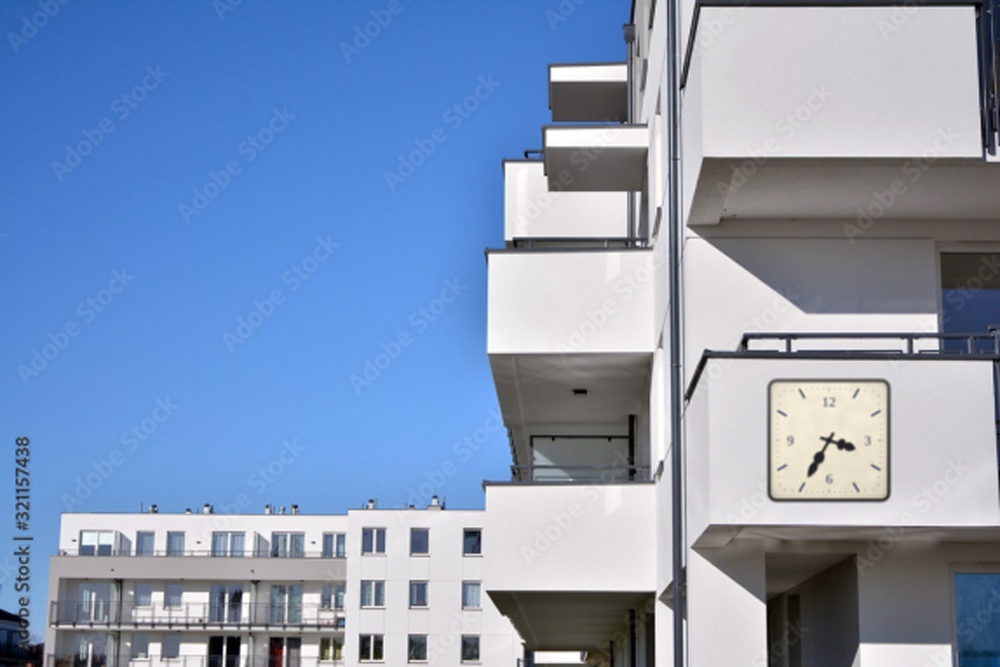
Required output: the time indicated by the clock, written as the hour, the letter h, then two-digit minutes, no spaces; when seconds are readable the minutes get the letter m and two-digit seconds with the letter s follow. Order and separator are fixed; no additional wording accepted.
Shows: 3h35
